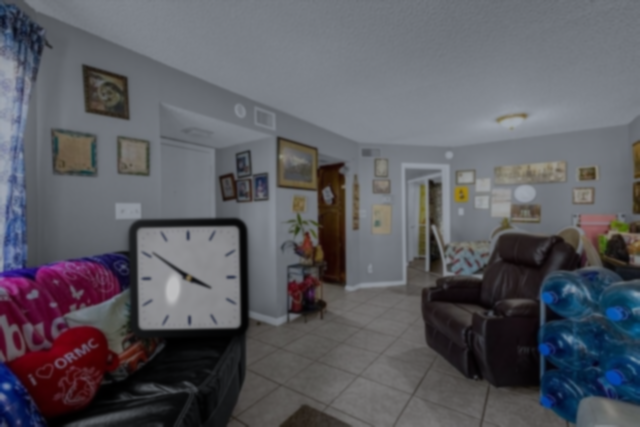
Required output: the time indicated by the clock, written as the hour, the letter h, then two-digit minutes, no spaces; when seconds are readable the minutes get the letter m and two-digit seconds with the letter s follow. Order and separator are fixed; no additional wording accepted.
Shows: 3h51
